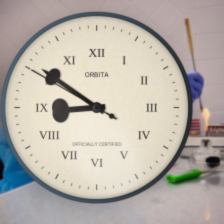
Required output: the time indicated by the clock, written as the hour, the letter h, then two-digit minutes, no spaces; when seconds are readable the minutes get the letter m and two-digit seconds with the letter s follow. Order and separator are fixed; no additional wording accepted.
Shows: 8h50m50s
